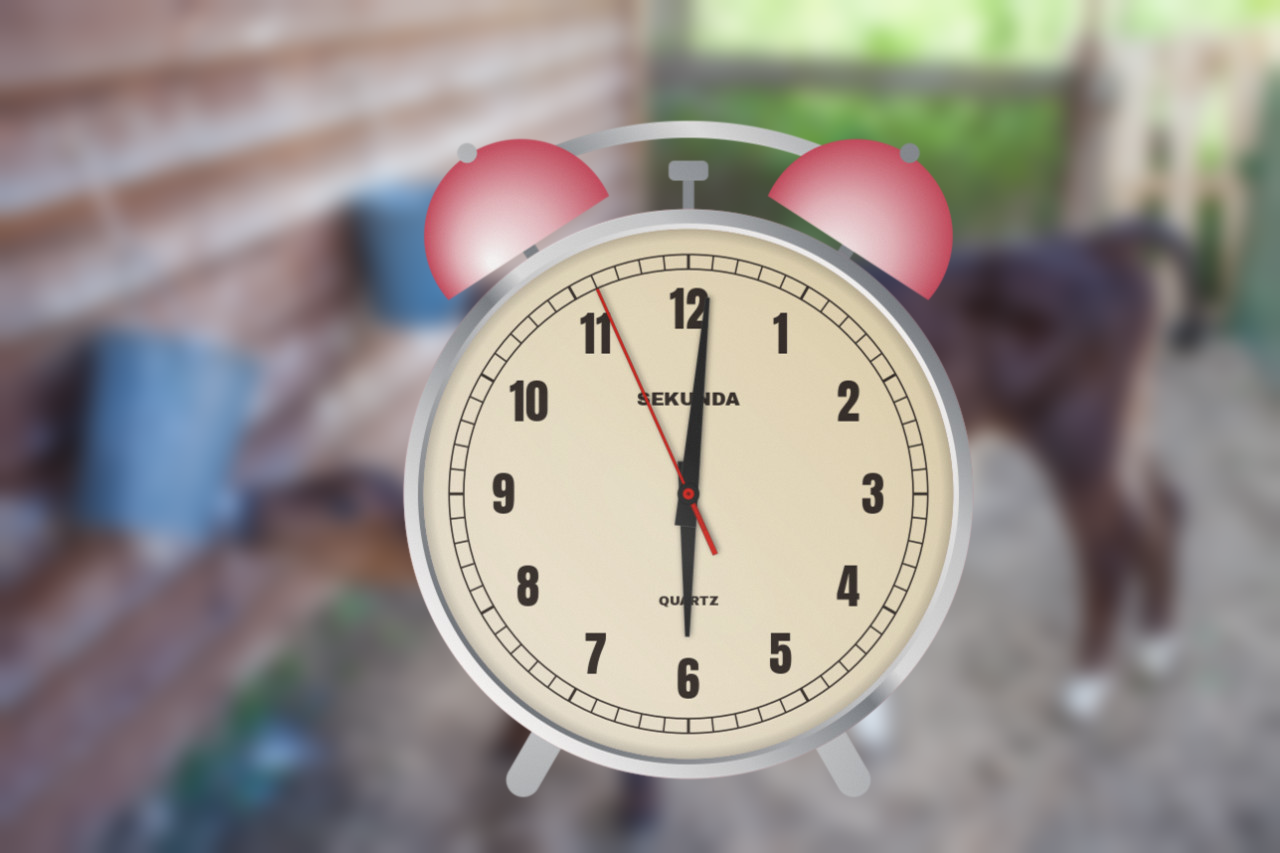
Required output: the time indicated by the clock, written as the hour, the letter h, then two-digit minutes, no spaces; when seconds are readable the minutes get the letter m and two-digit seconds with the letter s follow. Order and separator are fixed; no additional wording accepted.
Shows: 6h00m56s
